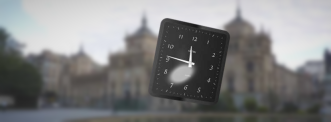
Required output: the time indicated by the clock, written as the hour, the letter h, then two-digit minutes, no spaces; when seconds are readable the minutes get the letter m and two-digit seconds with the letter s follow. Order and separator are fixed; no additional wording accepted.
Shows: 11h46
